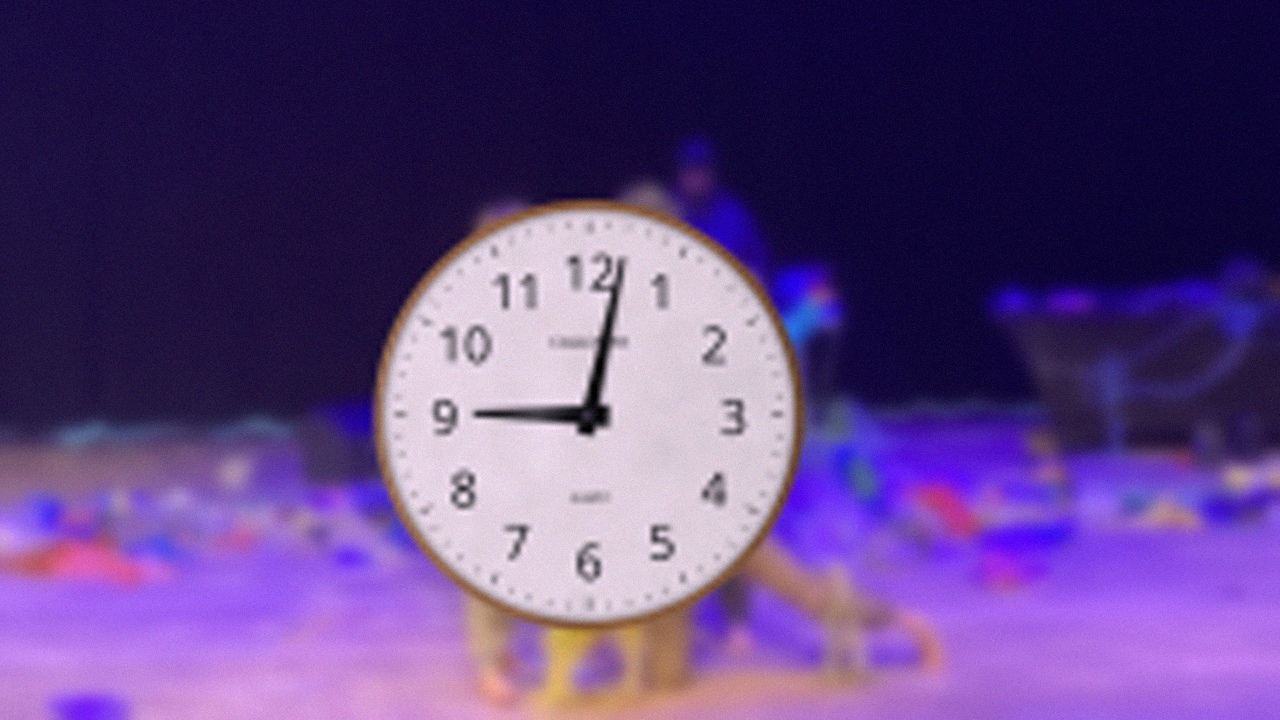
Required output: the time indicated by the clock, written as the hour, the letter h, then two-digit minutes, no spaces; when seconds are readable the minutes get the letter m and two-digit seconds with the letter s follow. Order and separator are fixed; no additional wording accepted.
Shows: 9h02
